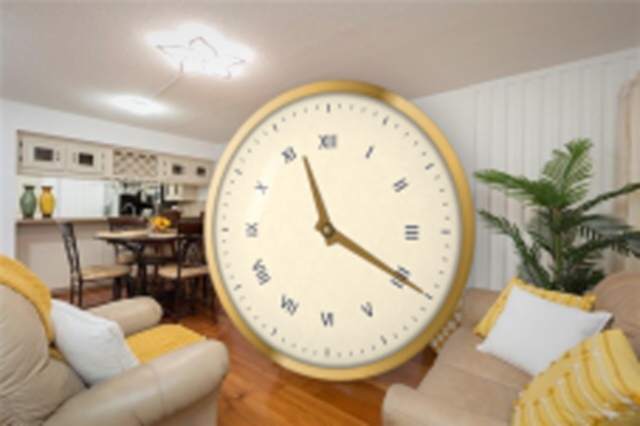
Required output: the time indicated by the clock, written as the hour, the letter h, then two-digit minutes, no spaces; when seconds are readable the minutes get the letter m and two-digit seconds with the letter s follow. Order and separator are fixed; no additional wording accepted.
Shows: 11h20
